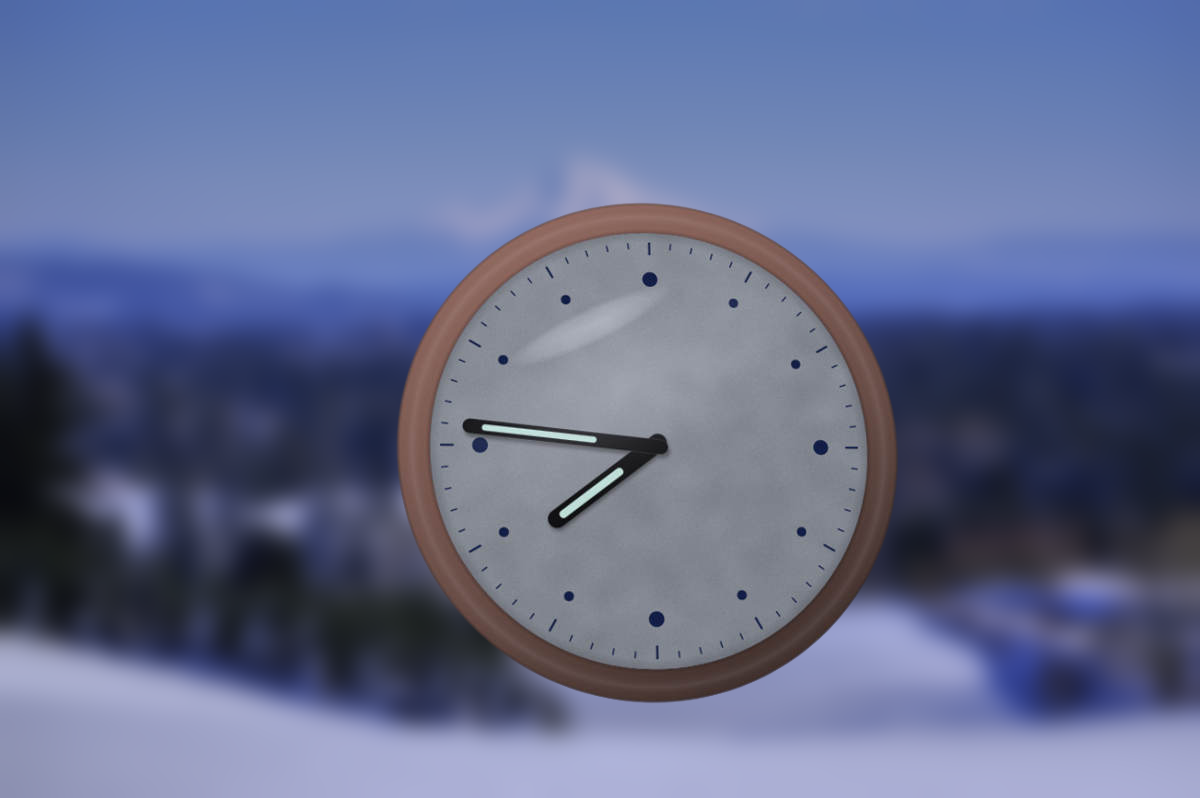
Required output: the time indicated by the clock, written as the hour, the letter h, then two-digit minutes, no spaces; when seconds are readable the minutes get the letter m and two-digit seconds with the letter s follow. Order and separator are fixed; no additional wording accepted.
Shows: 7h46
